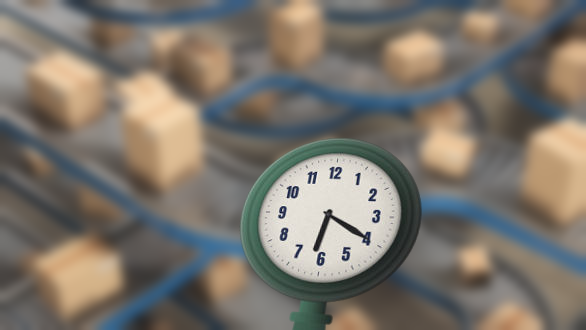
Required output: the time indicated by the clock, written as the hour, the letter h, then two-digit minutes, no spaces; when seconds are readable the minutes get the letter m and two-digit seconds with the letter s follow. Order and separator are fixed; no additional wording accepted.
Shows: 6h20
